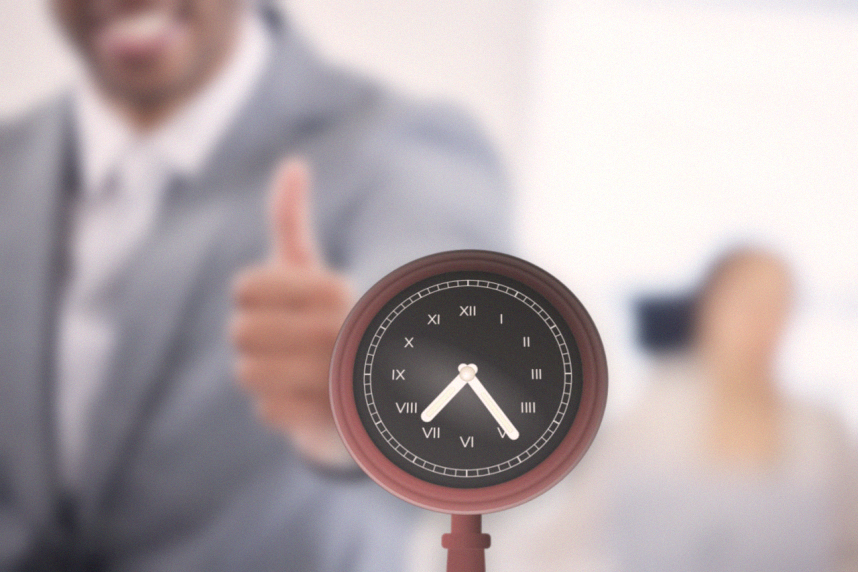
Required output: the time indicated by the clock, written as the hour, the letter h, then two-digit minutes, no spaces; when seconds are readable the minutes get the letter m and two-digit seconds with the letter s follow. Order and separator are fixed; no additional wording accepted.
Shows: 7h24
